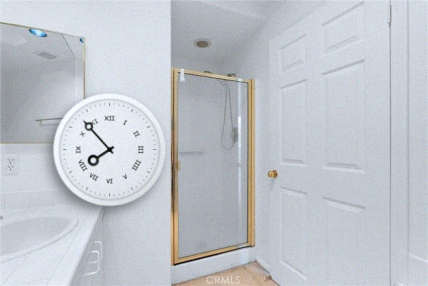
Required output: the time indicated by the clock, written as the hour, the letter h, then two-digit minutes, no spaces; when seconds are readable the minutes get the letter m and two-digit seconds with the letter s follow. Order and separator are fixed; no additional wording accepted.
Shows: 7h53
